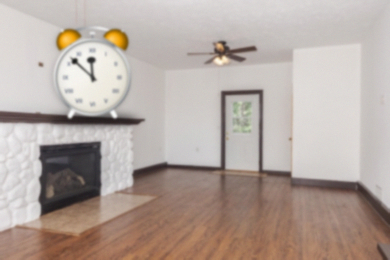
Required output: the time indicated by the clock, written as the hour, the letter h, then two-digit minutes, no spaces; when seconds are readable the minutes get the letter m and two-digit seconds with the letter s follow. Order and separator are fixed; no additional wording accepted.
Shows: 11h52
